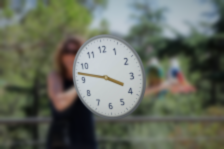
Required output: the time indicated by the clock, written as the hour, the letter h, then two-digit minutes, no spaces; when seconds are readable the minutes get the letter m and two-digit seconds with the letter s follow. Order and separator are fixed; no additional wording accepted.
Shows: 3h47
